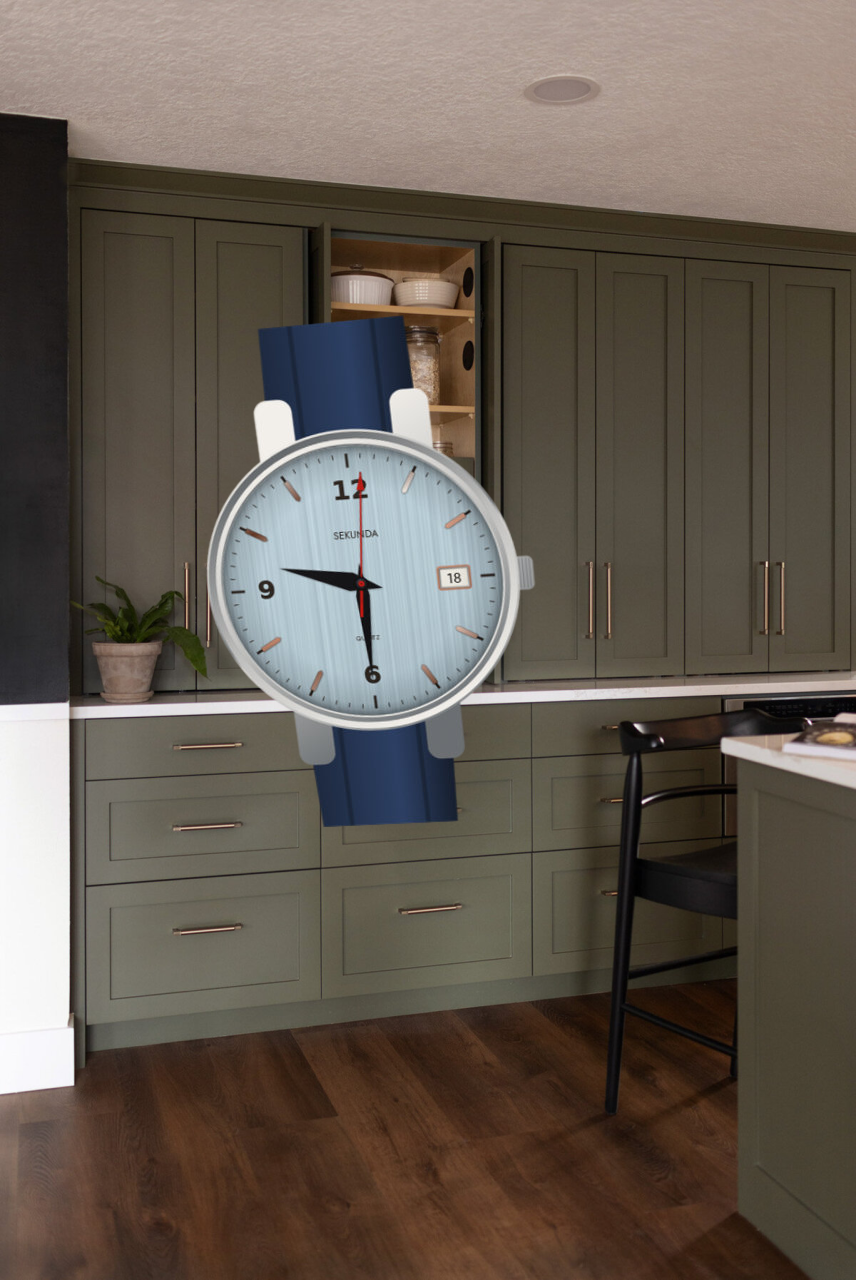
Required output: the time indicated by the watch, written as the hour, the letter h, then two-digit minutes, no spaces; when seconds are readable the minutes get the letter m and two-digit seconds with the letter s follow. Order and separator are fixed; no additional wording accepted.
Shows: 9h30m01s
